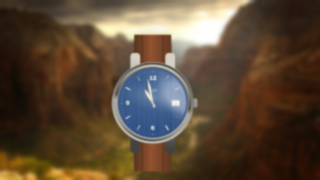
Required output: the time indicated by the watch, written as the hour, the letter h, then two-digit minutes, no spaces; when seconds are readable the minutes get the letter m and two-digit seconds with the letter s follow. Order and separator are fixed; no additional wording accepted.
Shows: 10h58
